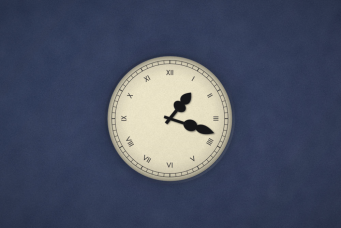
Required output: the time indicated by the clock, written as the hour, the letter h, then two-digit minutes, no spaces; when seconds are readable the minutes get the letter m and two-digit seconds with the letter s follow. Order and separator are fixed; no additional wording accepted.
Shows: 1h18
